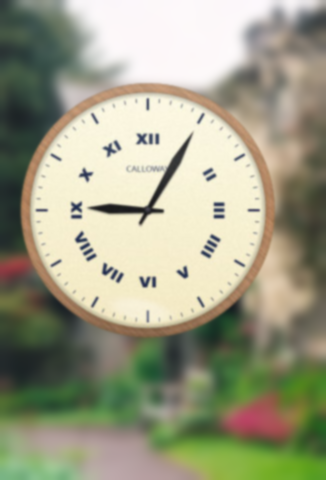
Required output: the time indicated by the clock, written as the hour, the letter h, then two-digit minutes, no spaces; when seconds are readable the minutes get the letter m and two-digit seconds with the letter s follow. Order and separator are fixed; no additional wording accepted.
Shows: 9h05
